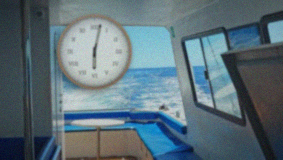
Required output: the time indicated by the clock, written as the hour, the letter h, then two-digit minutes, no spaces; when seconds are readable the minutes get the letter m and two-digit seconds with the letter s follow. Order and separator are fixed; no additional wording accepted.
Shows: 6h02
